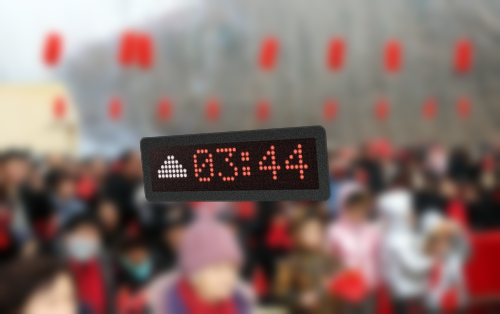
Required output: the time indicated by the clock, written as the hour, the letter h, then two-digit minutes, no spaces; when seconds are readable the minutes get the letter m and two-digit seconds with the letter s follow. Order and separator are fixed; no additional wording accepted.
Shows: 3h44
